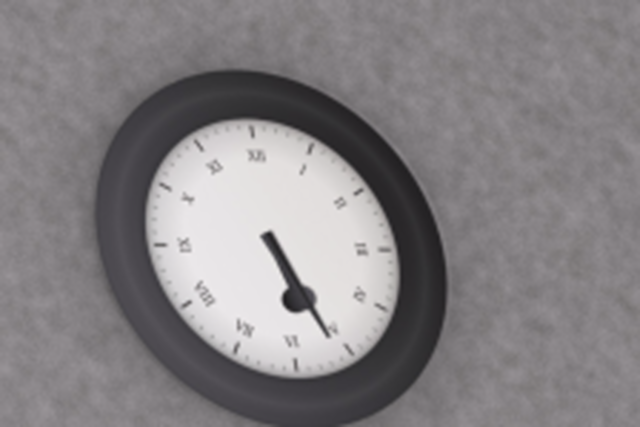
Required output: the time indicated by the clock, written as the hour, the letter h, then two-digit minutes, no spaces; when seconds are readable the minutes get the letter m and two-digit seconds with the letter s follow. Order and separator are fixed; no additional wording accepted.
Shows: 5h26
